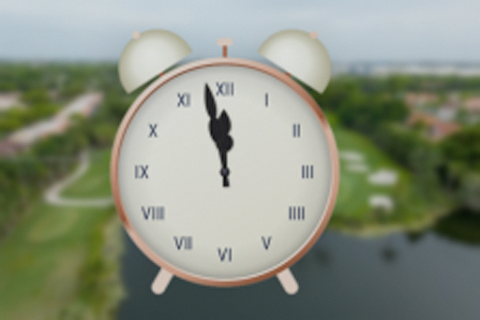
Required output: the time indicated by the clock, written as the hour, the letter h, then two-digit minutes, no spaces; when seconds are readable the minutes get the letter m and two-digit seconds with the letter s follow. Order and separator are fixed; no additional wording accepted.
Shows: 11h58
